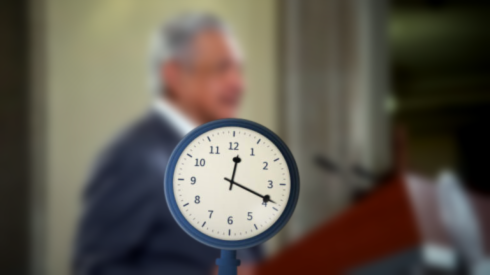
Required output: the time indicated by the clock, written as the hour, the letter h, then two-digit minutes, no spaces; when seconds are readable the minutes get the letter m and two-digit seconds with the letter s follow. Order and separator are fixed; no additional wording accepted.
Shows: 12h19
